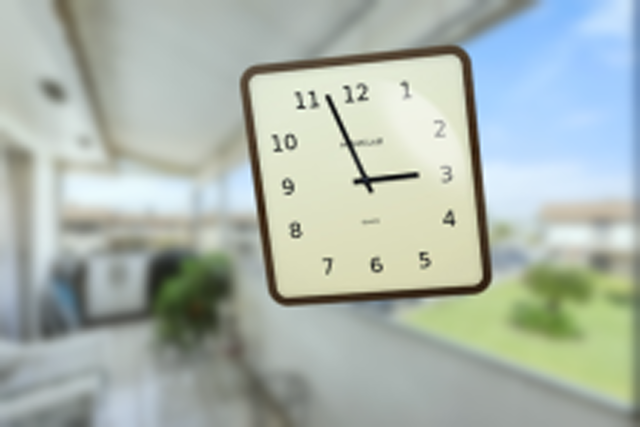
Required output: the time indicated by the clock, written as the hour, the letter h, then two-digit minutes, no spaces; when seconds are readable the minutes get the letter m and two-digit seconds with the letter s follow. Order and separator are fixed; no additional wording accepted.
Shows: 2h57
